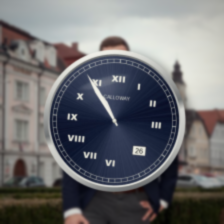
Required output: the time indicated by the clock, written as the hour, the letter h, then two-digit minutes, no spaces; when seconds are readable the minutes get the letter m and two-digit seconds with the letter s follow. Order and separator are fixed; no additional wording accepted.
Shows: 10h54
